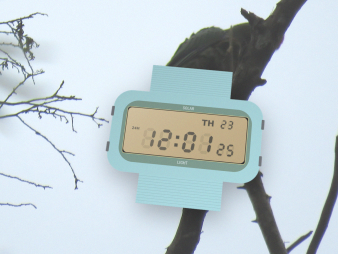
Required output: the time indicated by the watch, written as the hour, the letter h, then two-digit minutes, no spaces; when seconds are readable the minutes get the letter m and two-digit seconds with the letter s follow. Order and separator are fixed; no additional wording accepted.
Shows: 12h01m25s
